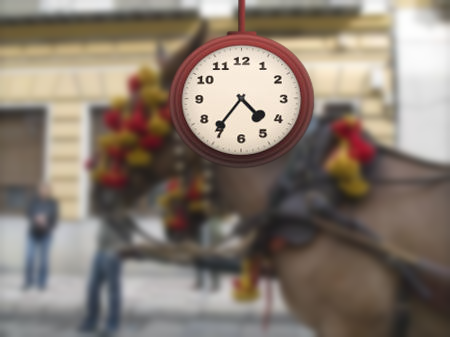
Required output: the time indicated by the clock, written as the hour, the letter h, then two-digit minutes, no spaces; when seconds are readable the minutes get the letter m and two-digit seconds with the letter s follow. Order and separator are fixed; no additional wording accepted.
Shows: 4h36
